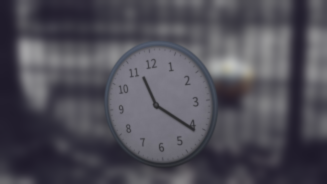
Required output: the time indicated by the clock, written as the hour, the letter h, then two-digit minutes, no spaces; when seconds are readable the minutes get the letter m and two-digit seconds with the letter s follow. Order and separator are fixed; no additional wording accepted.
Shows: 11h21
